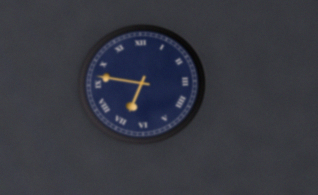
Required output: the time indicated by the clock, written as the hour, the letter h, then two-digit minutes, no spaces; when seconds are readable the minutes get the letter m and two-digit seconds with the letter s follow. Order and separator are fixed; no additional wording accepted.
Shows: 6h47
